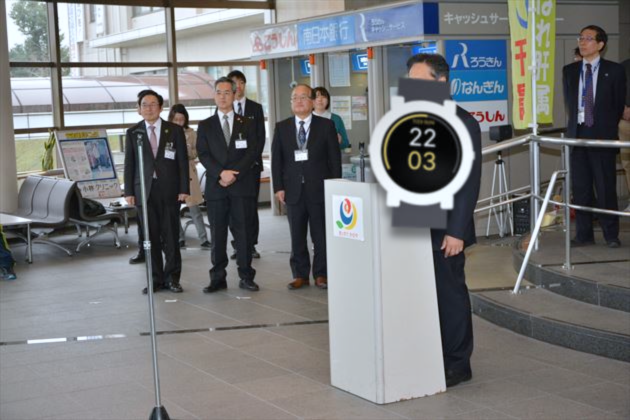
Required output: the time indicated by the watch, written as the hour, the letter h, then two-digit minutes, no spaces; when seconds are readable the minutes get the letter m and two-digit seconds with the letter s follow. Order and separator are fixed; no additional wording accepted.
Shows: 22h03
